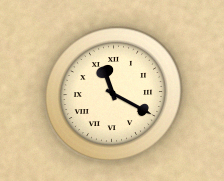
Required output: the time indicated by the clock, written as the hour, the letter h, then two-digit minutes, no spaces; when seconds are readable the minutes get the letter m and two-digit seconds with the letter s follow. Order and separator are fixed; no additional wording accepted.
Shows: 11h20
